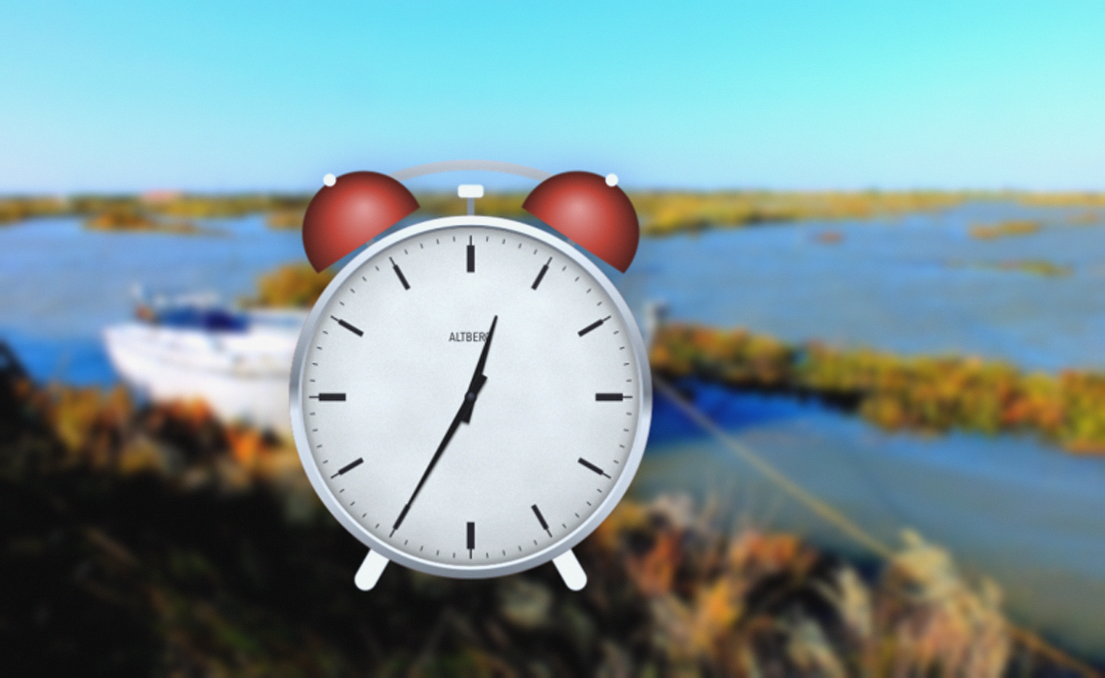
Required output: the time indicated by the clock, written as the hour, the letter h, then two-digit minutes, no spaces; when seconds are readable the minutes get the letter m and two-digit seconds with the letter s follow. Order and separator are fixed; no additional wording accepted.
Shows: 12h35
